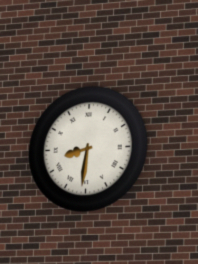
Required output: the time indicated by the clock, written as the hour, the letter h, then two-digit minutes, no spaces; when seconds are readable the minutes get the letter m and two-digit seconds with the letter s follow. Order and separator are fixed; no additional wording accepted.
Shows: 8h31
